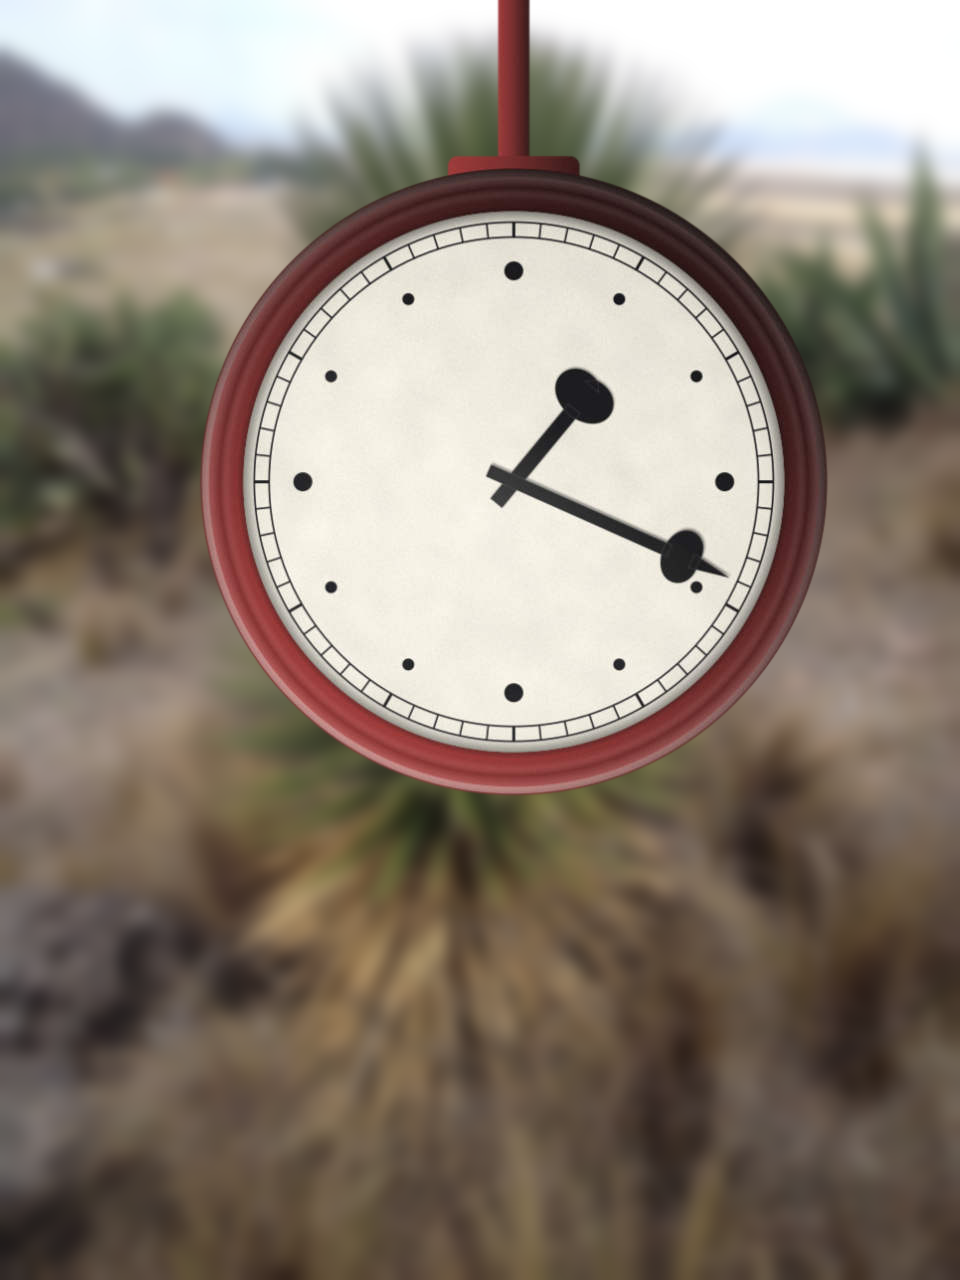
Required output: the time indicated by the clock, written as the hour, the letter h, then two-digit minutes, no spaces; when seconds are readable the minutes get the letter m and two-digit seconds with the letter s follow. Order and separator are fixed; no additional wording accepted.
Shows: 1h19
